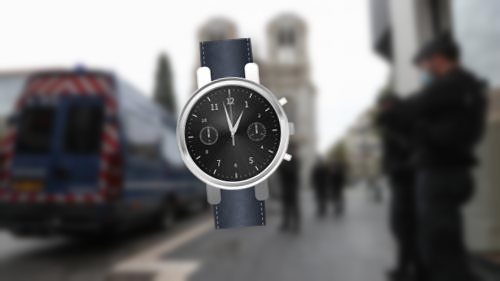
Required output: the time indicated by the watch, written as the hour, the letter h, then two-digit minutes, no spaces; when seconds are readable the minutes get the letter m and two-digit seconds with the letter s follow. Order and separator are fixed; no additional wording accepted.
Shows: 12h58
